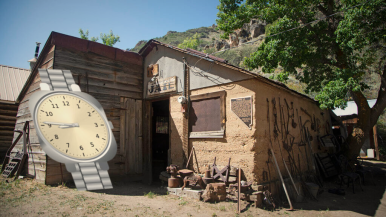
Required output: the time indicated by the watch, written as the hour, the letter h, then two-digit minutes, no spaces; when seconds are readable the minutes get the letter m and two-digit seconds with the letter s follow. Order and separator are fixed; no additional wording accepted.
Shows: 8h46
